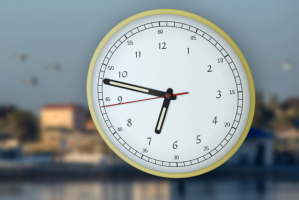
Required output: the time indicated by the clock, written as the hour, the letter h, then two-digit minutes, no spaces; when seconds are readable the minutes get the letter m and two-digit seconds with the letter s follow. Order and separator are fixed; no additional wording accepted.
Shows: 6h47m44s
